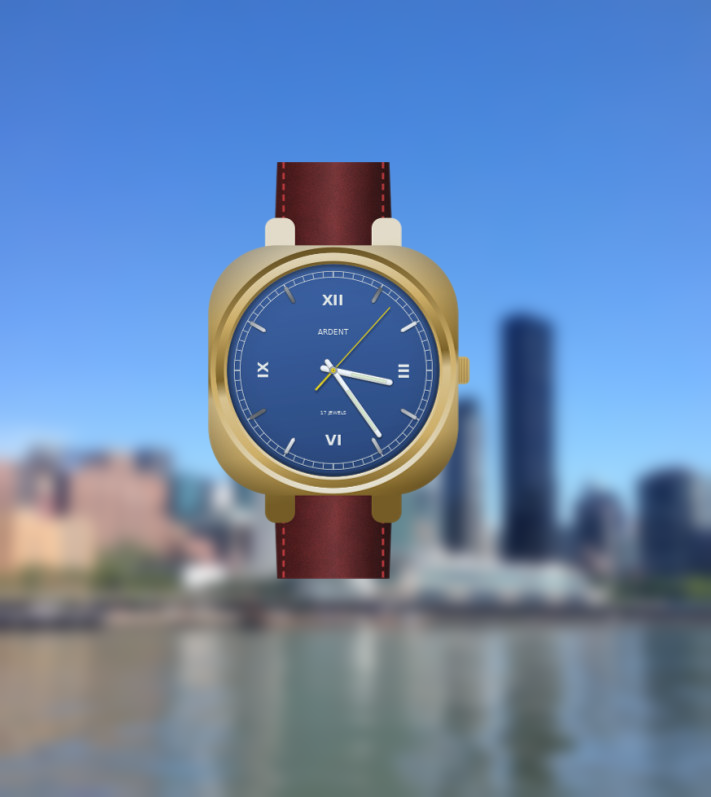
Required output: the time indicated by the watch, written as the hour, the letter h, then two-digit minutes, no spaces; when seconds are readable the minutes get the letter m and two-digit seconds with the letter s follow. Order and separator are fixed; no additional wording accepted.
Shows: 3h24m07s
